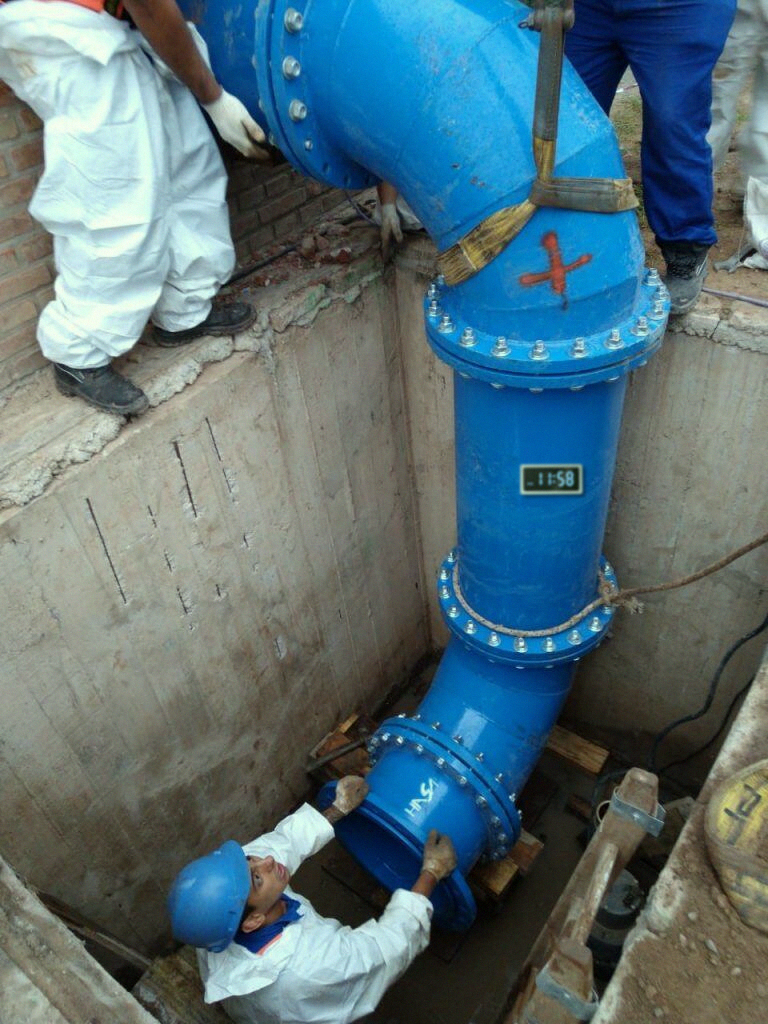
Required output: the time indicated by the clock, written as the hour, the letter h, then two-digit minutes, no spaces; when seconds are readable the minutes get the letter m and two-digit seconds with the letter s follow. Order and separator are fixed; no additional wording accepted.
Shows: 11h58
